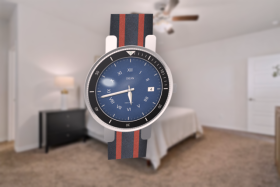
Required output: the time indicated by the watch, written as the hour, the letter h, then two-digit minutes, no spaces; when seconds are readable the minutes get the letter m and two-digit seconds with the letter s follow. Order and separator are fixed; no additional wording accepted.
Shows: 5h43
